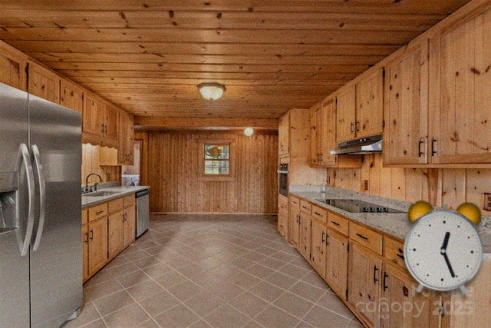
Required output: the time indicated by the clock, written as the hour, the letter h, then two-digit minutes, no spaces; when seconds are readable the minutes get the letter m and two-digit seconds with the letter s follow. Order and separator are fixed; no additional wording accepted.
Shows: 12h26
